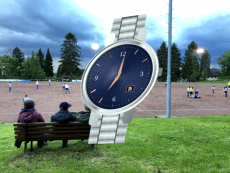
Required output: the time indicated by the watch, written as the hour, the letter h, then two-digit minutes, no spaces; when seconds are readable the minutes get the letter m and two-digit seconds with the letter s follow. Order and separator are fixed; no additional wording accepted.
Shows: 7h01
